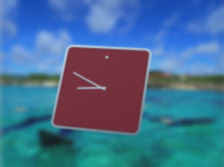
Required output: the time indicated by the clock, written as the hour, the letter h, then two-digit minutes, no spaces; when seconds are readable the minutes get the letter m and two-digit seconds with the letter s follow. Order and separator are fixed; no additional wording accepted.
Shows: 8h49
